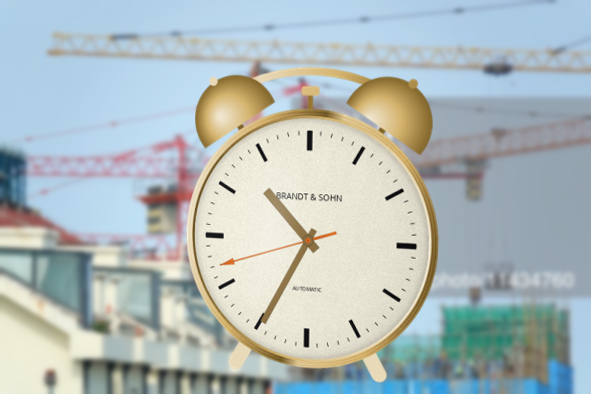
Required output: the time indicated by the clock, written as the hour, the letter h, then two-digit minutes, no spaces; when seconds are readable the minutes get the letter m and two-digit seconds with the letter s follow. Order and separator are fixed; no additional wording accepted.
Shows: 10h34m42s
